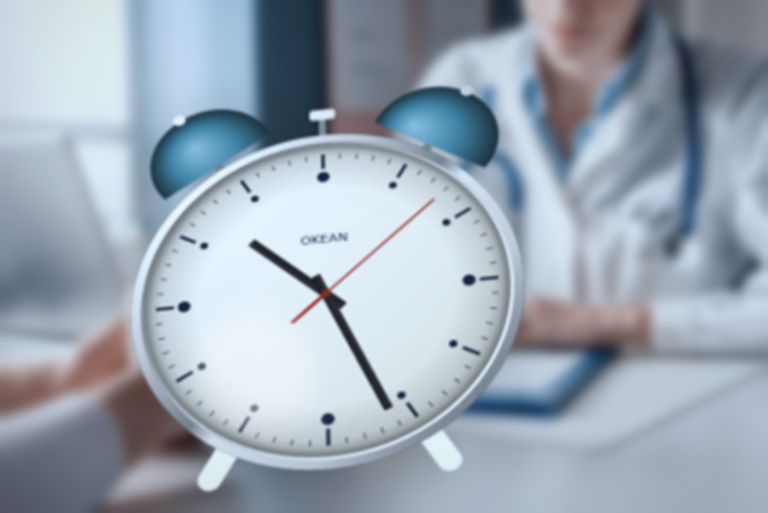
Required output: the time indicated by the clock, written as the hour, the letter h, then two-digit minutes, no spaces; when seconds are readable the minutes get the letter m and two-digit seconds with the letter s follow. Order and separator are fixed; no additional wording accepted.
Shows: 10h26m08s
